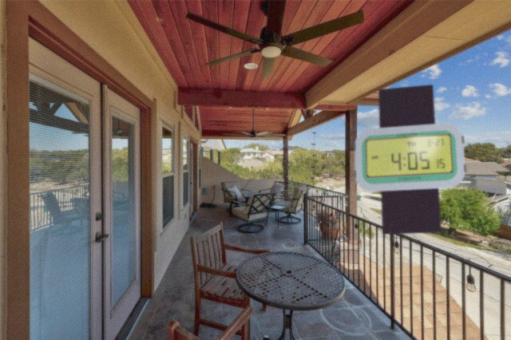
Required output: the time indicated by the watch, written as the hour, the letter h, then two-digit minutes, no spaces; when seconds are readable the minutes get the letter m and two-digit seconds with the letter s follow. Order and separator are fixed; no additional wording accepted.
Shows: 4h05
